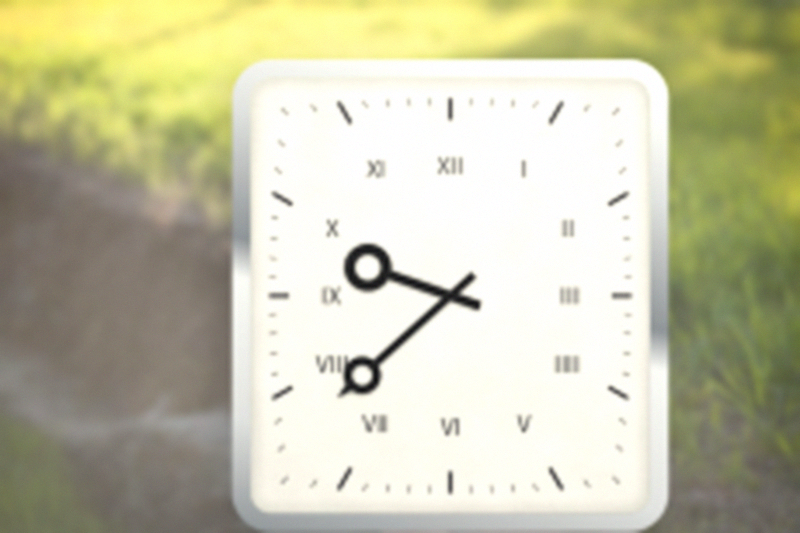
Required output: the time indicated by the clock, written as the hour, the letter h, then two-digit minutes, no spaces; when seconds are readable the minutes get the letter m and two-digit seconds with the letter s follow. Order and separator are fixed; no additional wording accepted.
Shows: 9h38
